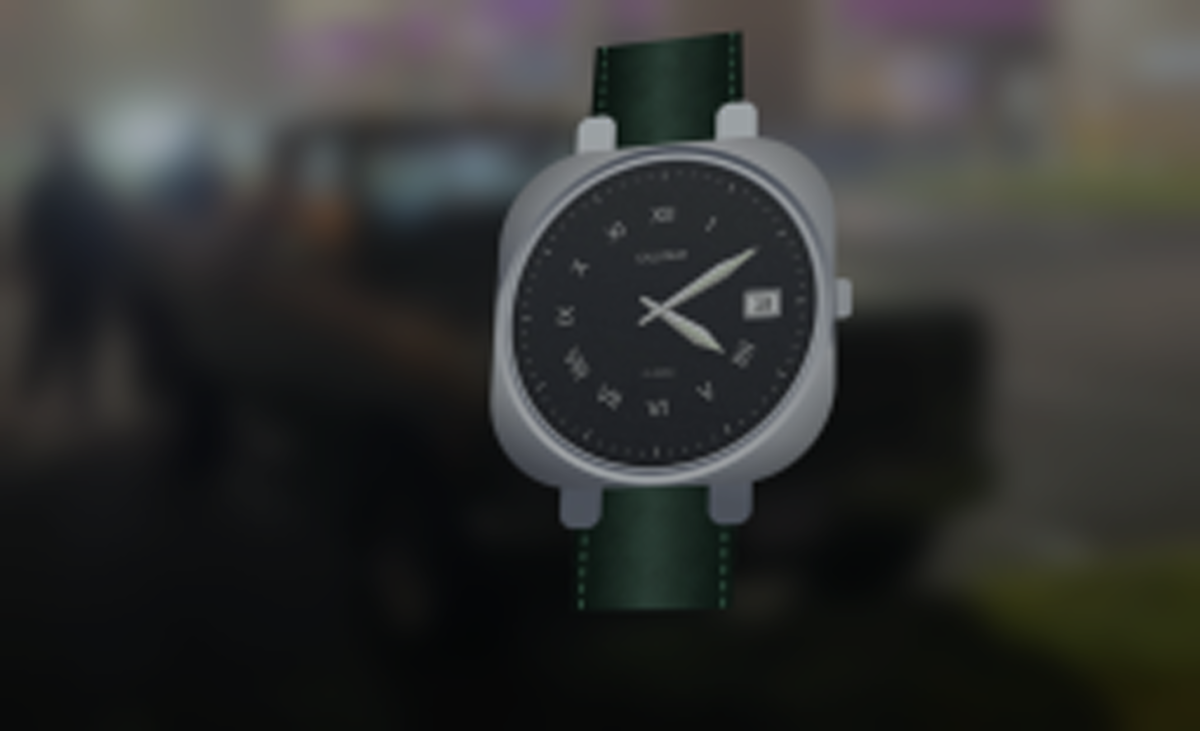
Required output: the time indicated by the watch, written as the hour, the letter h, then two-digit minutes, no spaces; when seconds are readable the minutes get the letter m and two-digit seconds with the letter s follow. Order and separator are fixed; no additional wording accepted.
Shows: 4h10
